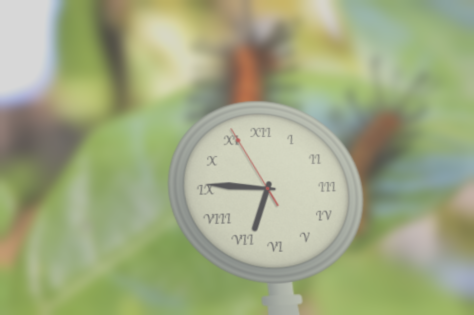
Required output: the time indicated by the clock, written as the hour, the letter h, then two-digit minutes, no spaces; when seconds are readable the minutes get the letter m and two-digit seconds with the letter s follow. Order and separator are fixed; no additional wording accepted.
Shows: 6h45m56s
